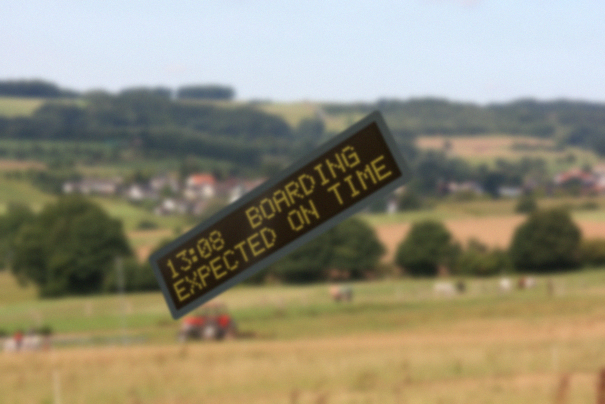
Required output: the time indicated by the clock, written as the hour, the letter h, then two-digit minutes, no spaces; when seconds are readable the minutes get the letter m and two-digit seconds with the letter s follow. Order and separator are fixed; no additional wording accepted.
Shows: 13h08
